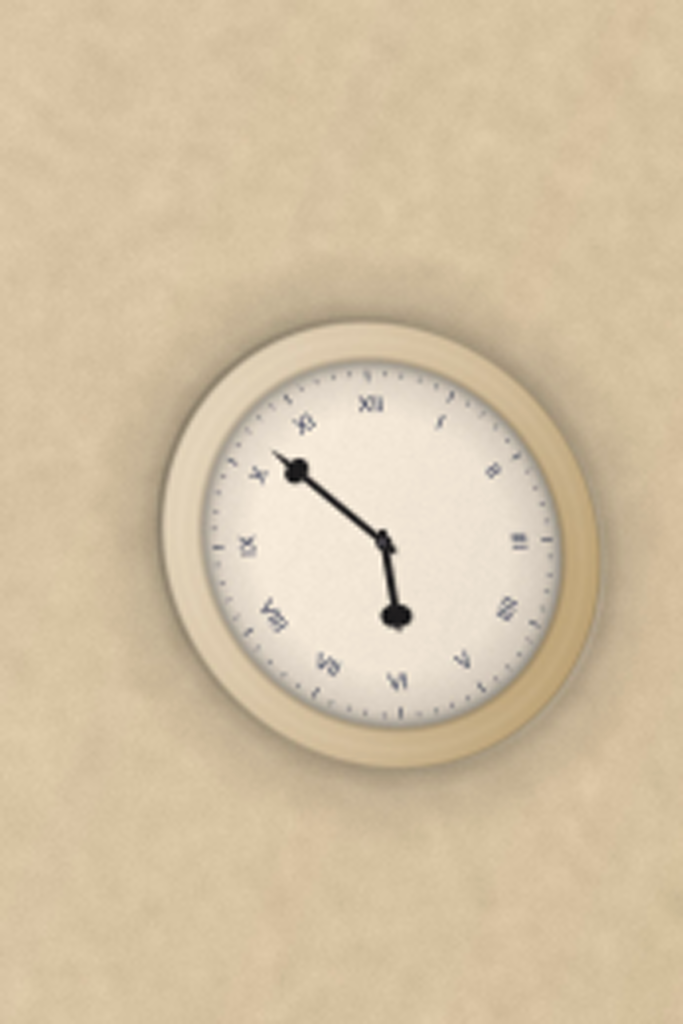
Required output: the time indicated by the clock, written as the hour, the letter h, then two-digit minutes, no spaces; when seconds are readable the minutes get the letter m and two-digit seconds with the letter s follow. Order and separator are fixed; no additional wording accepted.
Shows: 5h52
